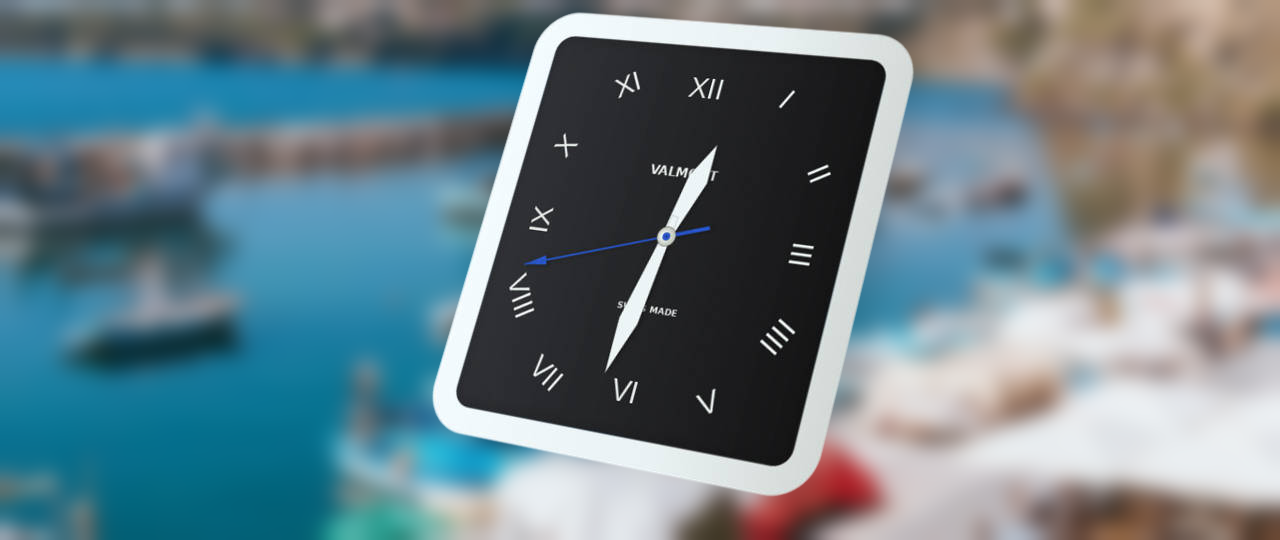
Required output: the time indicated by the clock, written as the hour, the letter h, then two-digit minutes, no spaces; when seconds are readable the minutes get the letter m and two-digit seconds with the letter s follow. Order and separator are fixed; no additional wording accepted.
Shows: 12h31m42s
